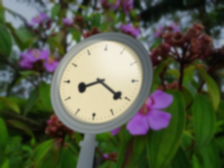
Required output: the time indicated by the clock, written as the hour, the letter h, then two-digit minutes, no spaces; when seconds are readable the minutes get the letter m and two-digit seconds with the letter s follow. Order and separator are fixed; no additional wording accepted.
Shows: 8h21
